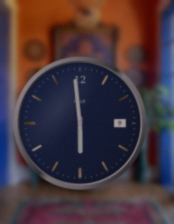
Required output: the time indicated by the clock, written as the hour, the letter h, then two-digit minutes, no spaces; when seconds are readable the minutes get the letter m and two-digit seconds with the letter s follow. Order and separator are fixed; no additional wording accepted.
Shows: 5h59
